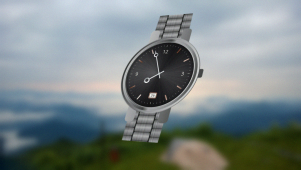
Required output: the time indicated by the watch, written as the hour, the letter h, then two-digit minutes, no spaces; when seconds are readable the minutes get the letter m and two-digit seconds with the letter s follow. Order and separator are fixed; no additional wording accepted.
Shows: 7h56
